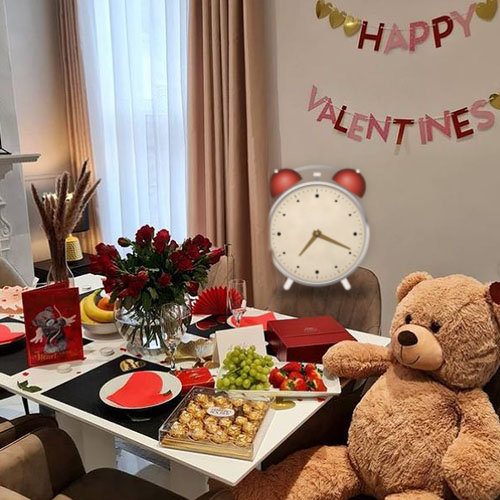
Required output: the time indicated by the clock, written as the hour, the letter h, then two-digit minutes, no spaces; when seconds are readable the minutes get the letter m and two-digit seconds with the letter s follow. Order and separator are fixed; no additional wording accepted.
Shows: 7h19
